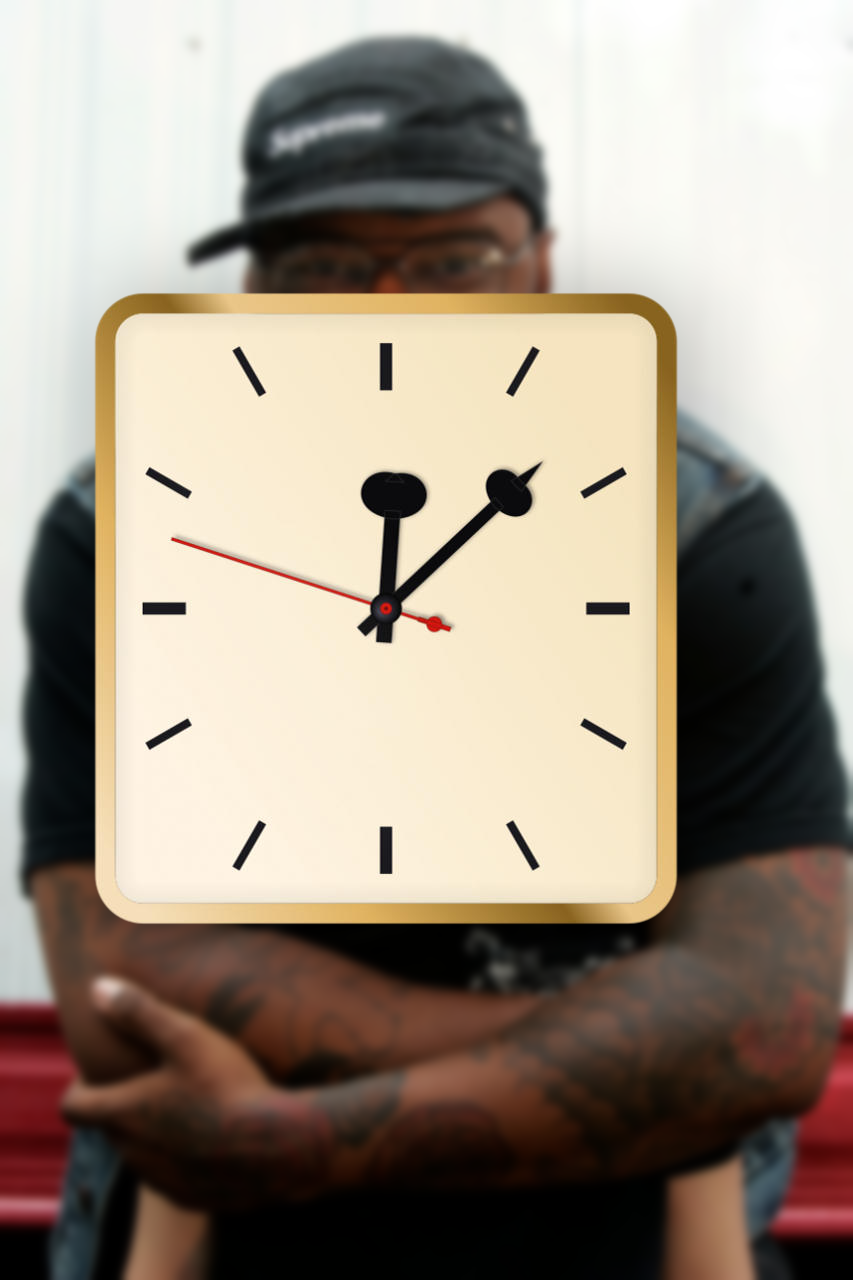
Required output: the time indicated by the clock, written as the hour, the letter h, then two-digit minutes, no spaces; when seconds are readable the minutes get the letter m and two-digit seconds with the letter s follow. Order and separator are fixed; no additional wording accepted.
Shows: 12h07m48s
